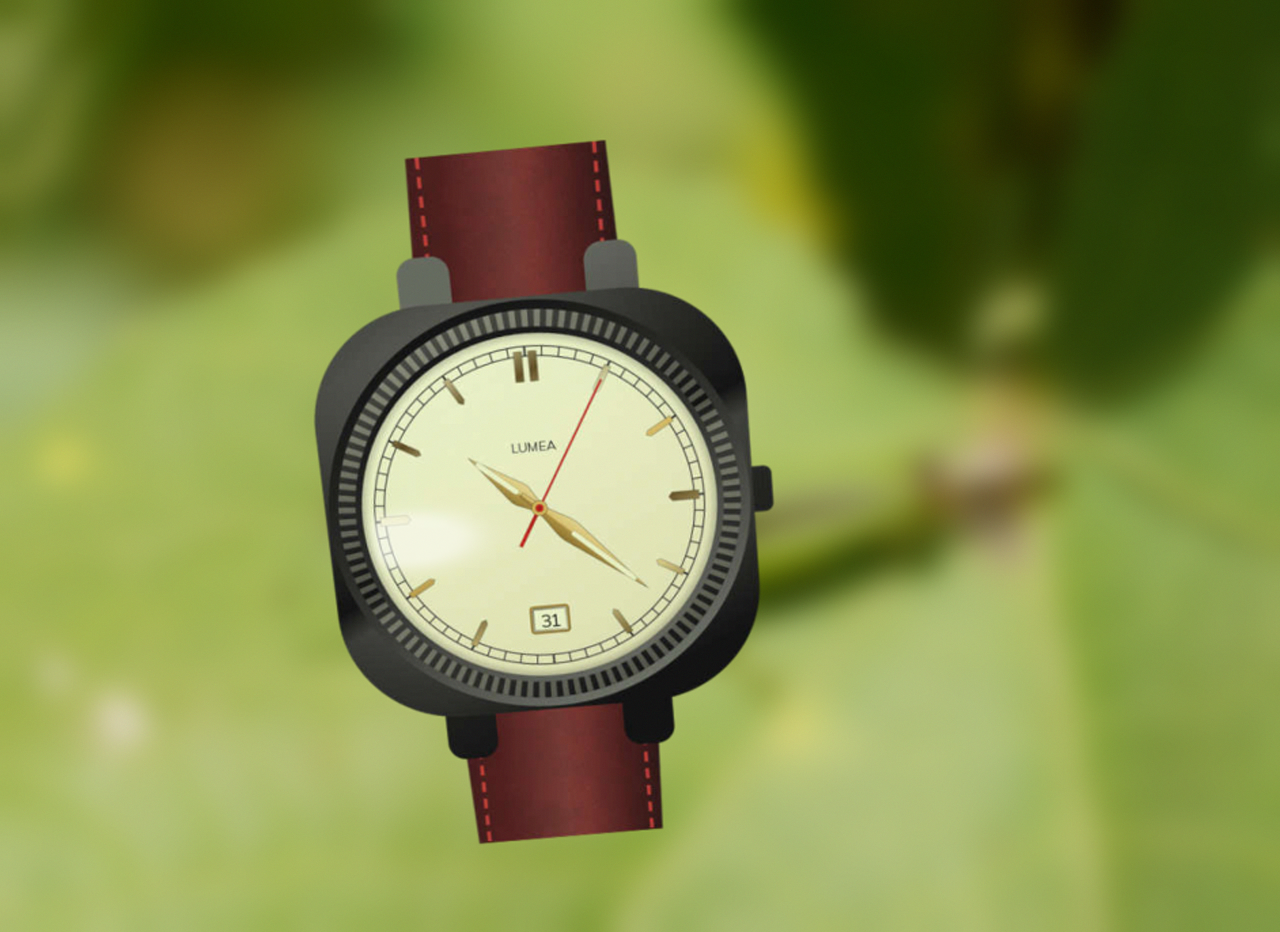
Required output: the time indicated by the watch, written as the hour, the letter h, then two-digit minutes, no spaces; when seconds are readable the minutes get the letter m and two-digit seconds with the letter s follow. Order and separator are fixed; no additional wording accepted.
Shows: 10h22m05s
